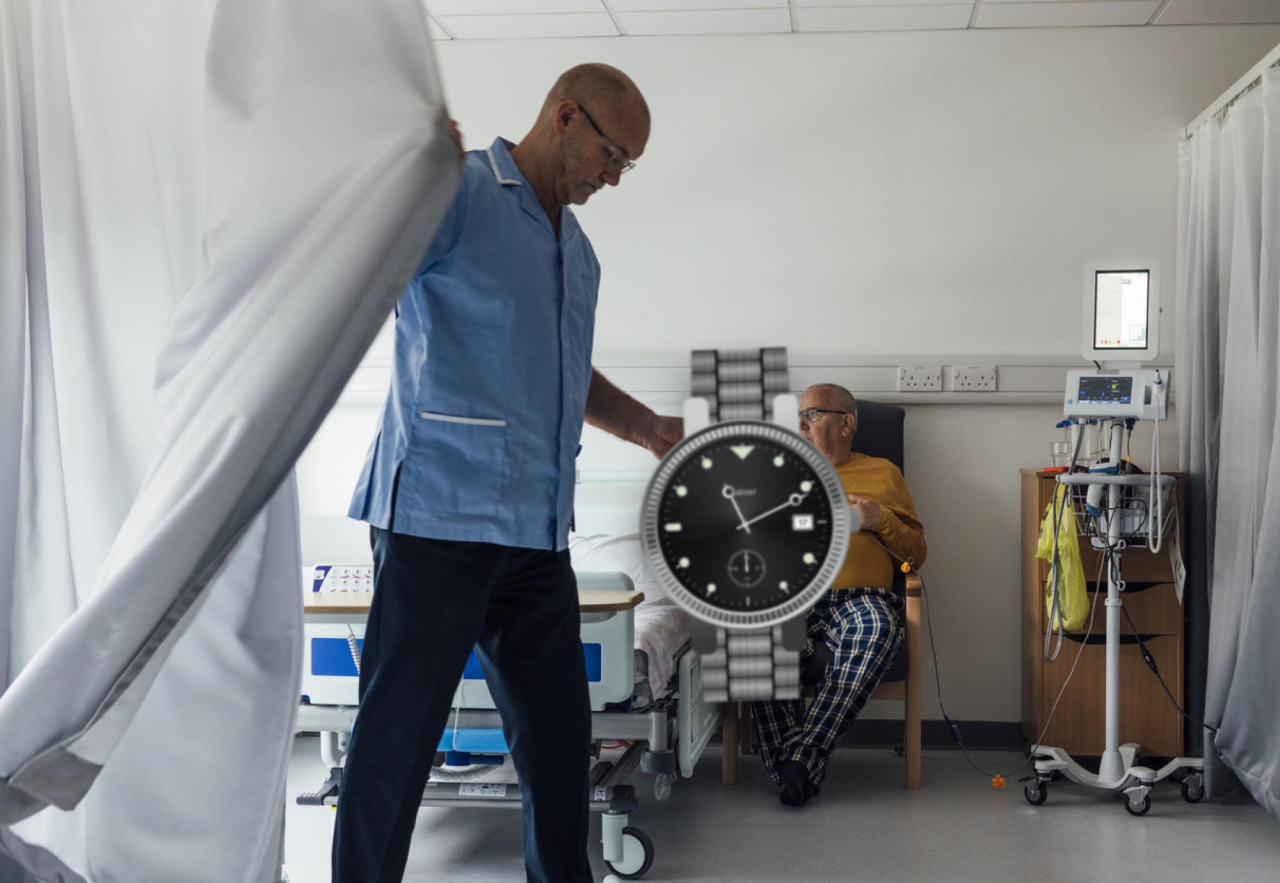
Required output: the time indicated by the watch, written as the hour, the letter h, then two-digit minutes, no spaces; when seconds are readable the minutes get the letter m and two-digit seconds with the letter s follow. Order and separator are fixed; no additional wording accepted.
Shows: 11h11
